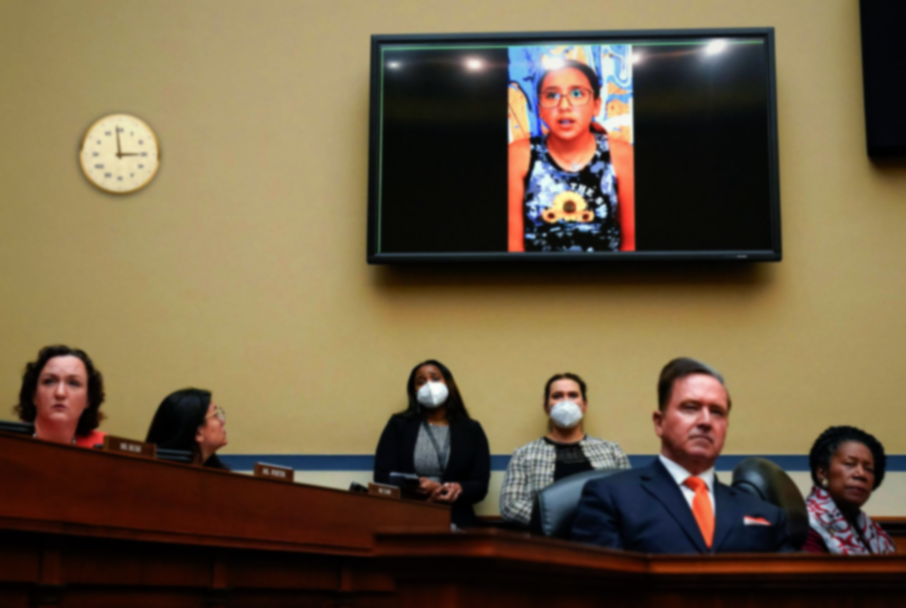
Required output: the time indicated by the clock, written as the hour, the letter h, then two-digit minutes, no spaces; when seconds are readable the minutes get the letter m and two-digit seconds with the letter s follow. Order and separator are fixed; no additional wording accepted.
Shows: 2h59
